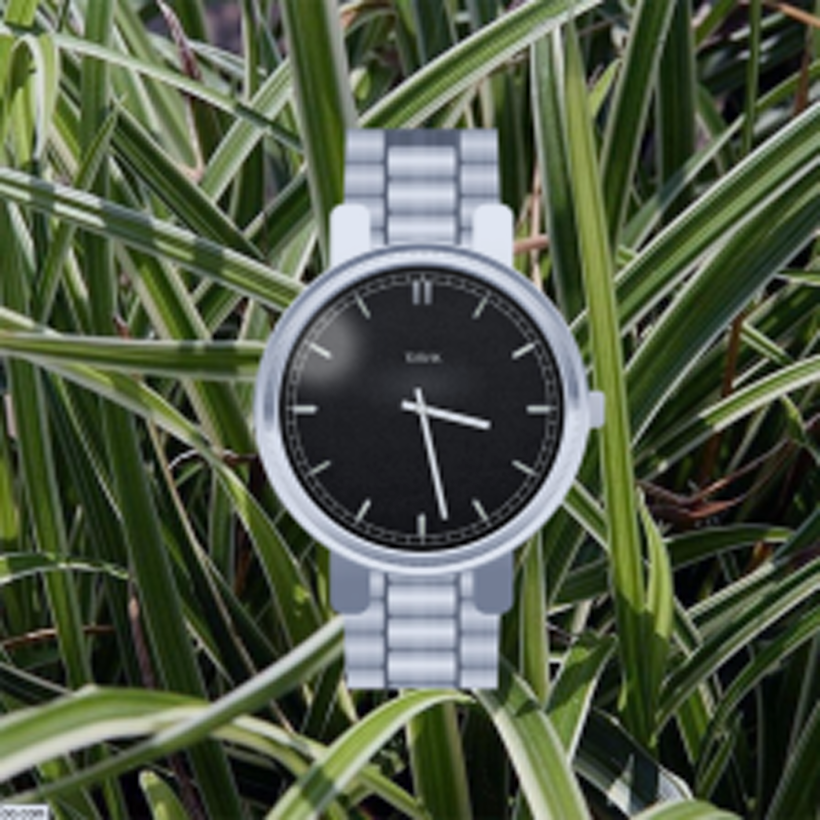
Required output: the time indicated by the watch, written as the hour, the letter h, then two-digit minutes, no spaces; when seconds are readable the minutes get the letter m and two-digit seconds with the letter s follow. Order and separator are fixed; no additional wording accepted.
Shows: 3h28
